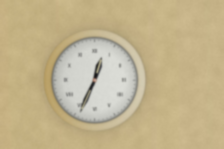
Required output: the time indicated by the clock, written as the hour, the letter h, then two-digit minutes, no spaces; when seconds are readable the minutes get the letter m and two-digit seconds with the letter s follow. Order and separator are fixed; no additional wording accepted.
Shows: 12h34
